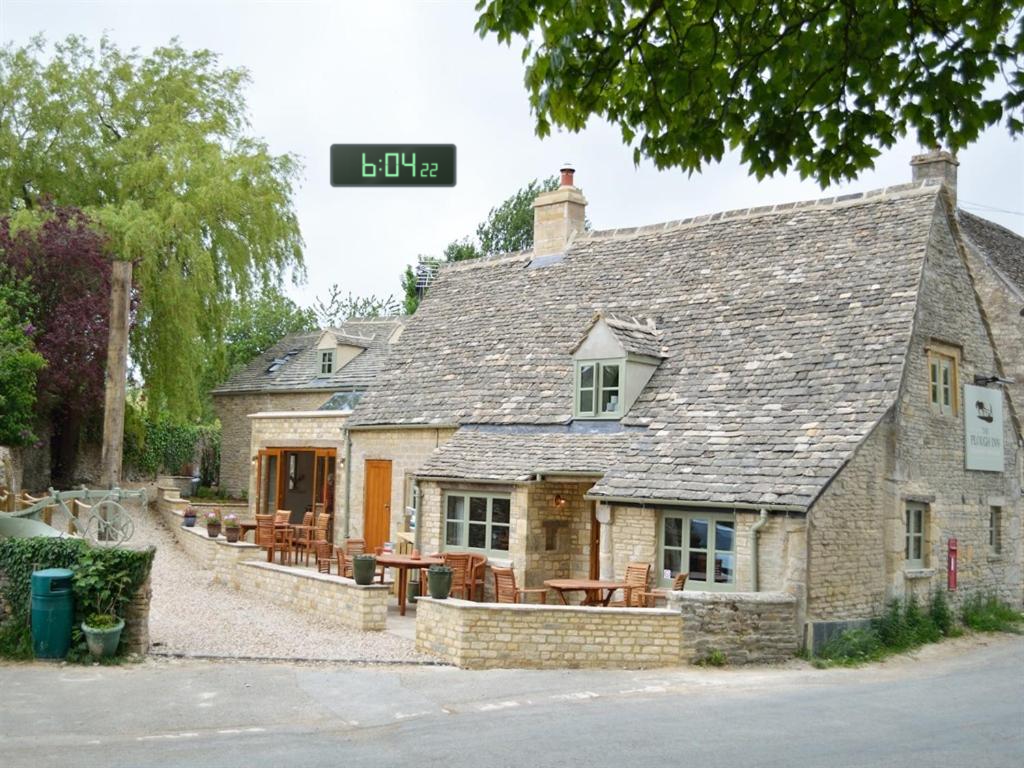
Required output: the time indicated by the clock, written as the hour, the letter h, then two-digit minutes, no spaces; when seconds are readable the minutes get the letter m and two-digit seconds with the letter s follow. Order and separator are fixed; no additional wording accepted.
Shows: 6h04m22s
